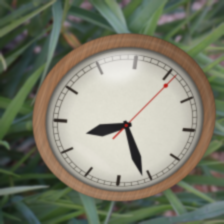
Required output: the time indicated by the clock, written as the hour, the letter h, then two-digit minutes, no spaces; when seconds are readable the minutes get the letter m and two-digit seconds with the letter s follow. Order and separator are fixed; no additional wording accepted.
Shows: 8h26m06s
